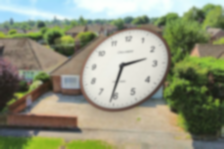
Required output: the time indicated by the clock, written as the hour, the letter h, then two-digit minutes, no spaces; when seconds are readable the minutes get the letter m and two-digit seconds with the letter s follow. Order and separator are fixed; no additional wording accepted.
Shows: 2h31
